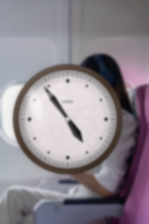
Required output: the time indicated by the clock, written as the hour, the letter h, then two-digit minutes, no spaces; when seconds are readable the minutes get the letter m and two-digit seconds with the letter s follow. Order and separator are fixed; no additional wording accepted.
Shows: 4h54
